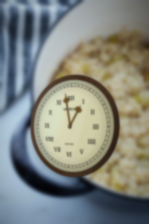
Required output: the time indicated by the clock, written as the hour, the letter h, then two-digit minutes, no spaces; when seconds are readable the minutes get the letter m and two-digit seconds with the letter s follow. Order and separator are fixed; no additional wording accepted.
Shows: 12h58
